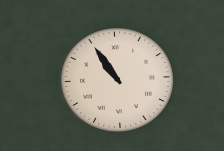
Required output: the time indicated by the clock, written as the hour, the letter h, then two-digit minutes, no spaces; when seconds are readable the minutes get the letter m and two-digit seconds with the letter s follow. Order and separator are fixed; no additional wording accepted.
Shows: 10h55
